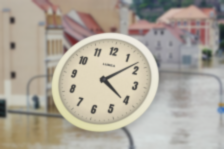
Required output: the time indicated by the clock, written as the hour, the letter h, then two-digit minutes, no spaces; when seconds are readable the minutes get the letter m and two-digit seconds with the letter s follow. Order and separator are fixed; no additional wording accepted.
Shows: 4h08
